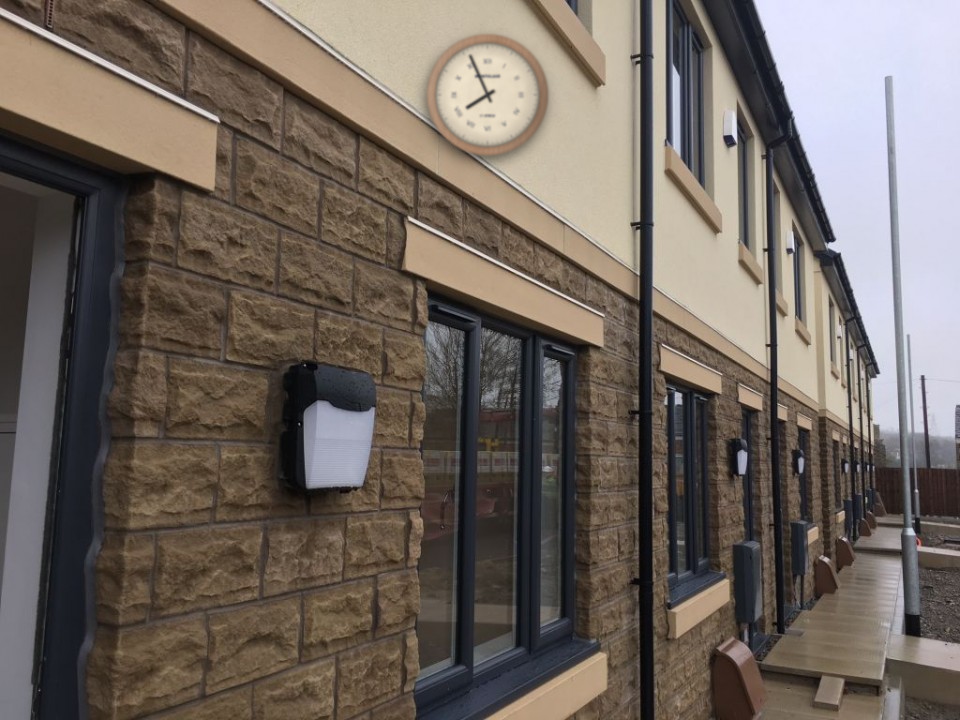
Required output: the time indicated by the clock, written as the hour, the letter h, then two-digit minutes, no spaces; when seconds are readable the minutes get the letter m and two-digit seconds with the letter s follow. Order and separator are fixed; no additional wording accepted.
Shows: 7h56
